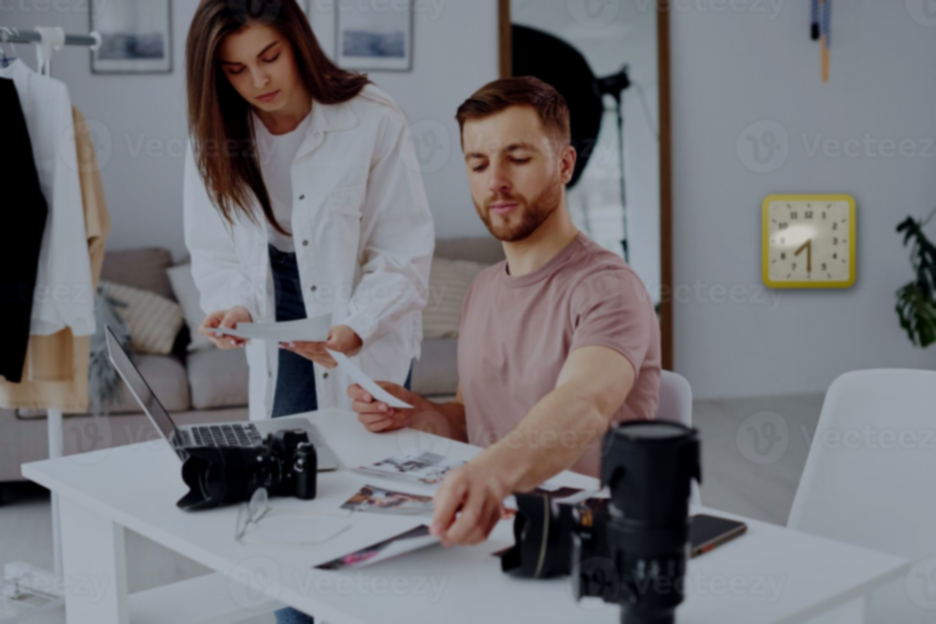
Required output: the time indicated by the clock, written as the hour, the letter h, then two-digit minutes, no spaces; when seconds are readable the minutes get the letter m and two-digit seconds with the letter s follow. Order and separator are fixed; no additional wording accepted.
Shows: 7h30
